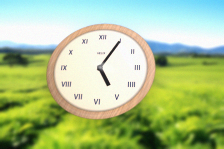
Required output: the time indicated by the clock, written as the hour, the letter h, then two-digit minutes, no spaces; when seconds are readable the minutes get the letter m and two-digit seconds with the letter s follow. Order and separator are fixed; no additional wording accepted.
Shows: 5h05
